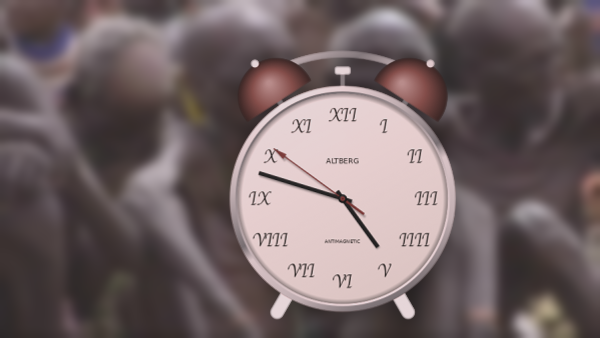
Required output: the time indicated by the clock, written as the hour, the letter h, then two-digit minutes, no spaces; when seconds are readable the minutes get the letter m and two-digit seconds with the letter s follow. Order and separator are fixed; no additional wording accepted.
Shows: 4h47m51s
